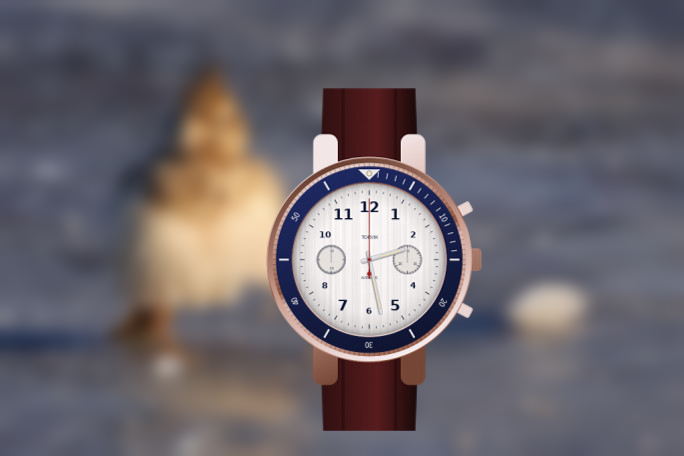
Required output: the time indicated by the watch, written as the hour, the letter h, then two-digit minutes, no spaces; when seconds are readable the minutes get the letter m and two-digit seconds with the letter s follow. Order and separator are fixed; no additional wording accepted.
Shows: 2h28
